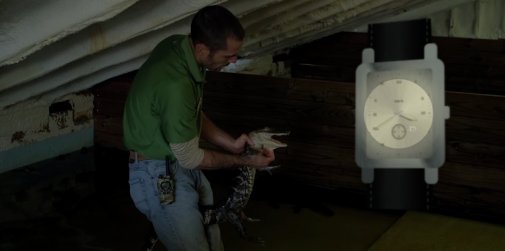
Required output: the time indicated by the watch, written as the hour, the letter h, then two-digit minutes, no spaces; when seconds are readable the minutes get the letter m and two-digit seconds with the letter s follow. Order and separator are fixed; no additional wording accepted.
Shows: 3h40
